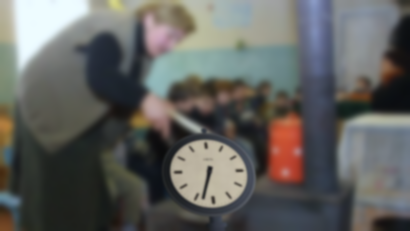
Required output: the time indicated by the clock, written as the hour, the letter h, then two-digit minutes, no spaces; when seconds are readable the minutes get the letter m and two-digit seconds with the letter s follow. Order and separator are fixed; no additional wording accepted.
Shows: 6h33
